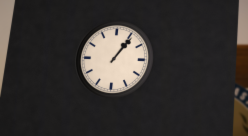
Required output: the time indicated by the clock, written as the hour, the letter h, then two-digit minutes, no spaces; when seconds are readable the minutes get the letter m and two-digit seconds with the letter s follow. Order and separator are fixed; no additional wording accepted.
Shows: 1h06
